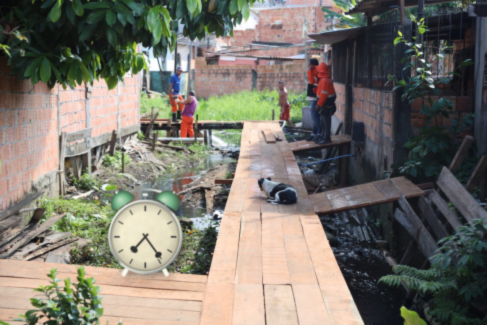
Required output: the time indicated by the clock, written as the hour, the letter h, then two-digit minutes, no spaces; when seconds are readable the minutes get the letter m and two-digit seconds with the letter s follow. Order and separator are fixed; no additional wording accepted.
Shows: 7h24
